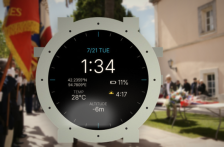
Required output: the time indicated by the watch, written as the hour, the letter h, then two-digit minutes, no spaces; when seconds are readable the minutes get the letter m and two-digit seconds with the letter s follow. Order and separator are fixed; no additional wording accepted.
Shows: 1h34
